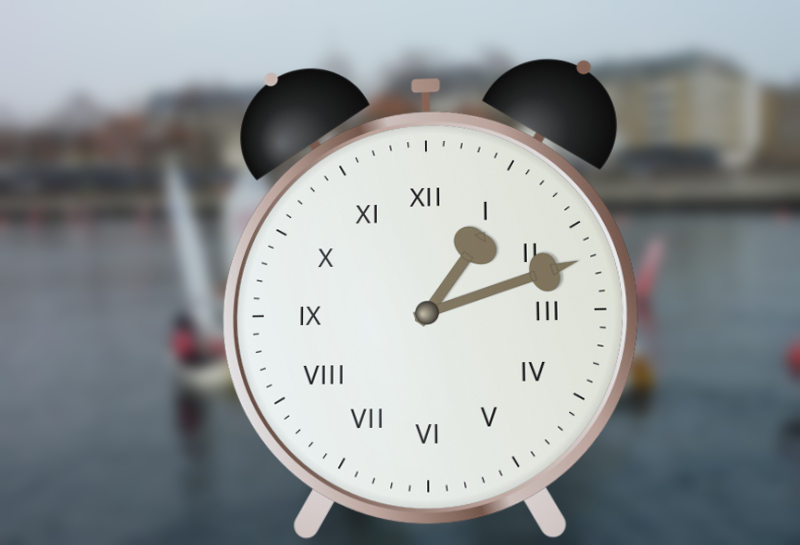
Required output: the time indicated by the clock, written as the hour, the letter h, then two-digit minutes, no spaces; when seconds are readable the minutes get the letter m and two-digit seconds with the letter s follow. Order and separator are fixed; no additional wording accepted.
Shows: 1h12
